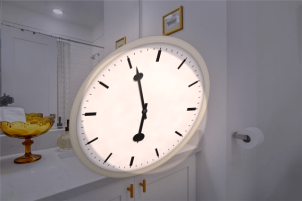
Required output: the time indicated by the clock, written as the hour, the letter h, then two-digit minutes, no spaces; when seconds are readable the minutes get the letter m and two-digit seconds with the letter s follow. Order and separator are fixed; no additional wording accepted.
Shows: 5h56
